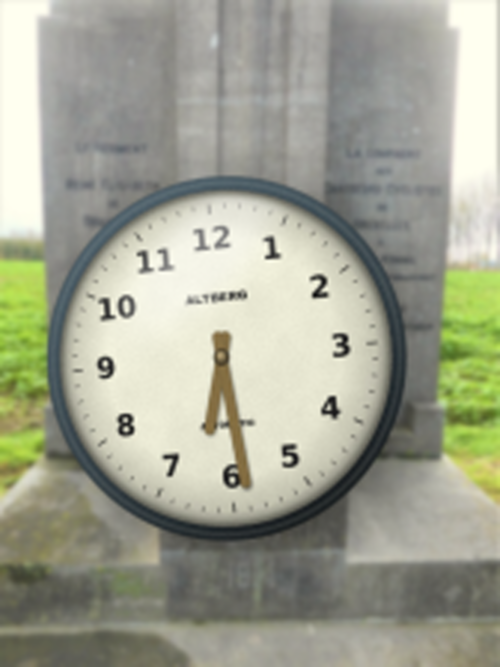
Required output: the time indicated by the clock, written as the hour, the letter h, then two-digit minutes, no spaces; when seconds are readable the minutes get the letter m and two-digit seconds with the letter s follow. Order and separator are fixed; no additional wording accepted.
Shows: 6h29
